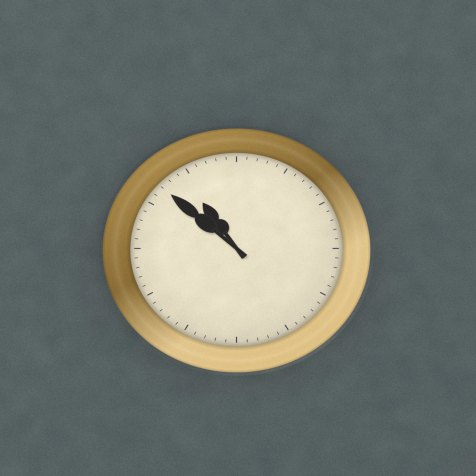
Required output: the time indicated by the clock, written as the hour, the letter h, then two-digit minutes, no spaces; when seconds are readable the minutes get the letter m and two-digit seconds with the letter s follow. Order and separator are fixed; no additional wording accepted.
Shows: 10h52
